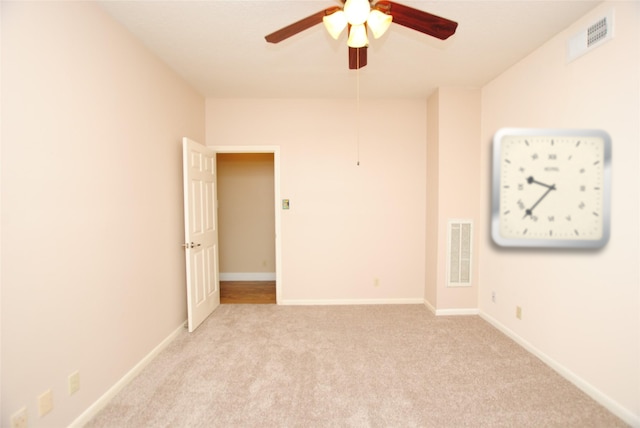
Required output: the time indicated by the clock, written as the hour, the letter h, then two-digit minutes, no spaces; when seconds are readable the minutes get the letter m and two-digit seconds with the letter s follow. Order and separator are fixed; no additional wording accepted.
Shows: 9h37
